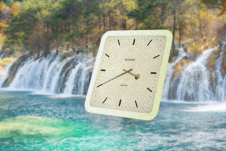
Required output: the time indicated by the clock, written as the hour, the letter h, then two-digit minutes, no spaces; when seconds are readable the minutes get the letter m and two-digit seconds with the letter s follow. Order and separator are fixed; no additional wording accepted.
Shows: 3h40
